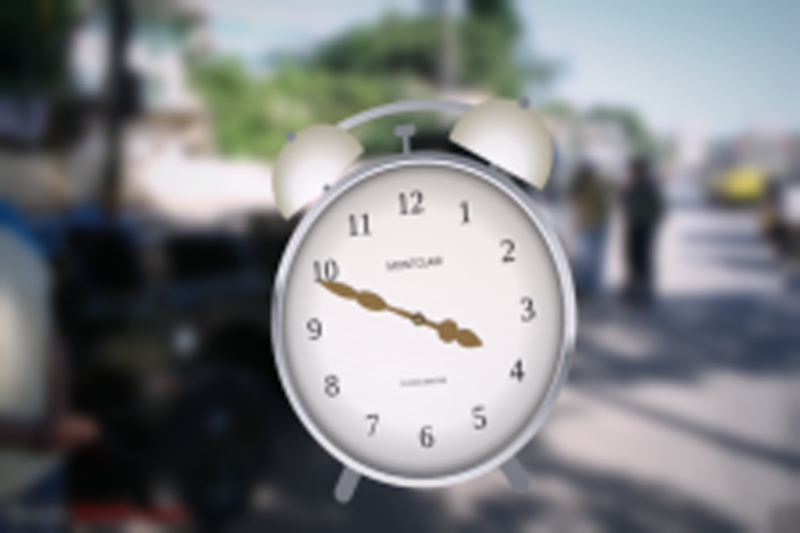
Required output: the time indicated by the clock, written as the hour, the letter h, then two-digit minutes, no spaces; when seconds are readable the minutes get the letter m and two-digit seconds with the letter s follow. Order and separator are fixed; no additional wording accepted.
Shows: 3h49
